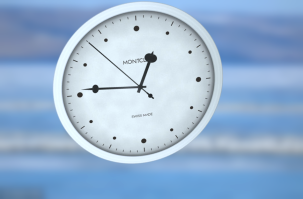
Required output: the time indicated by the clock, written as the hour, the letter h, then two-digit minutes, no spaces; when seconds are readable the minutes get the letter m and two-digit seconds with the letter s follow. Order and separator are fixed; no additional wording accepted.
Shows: 12h45m53s
